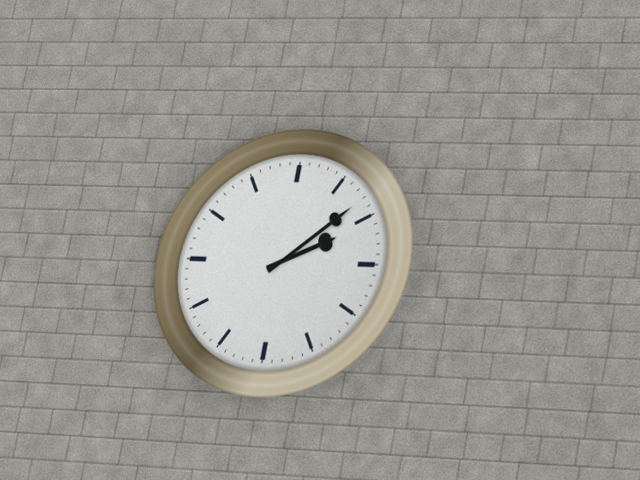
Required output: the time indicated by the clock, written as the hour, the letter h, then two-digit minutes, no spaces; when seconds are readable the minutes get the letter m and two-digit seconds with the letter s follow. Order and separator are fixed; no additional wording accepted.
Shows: 2h08
